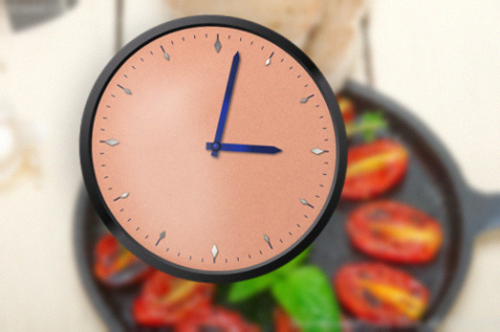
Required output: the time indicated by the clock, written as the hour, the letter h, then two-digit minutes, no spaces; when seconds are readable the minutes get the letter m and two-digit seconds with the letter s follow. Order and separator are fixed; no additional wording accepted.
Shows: 3h02
